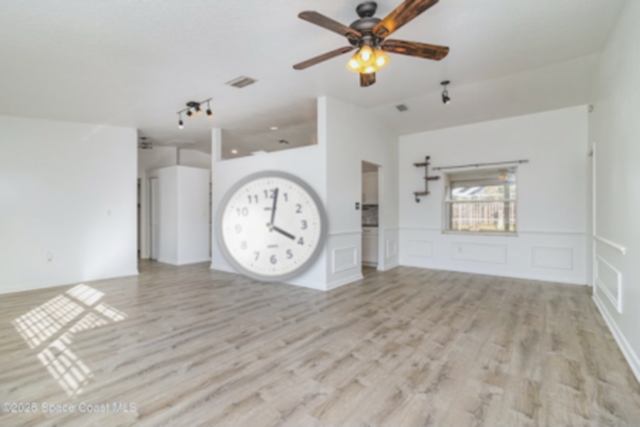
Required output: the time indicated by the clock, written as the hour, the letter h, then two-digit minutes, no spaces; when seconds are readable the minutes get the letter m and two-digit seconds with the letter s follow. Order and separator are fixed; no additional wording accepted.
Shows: 4h02
